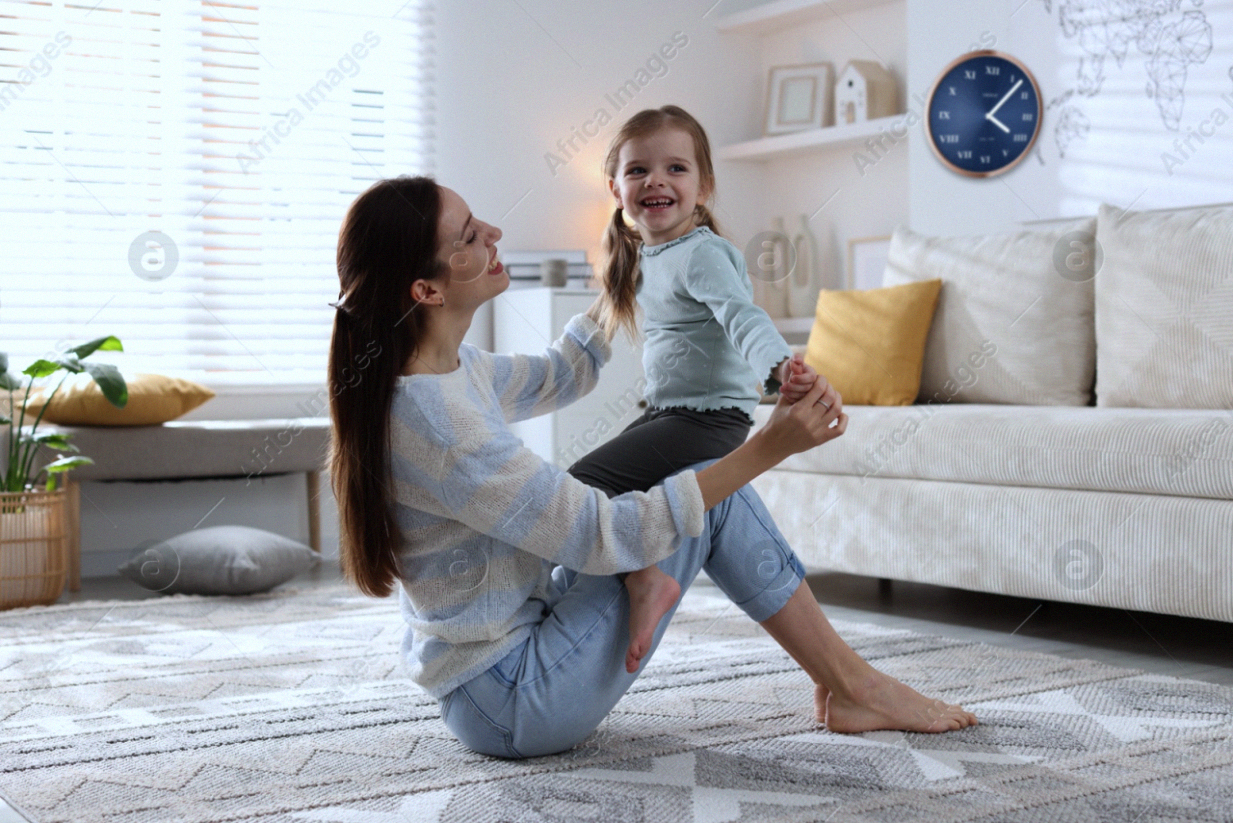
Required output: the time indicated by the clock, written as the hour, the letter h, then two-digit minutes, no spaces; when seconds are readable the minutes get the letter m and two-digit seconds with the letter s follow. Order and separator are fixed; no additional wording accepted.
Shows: 4h07
